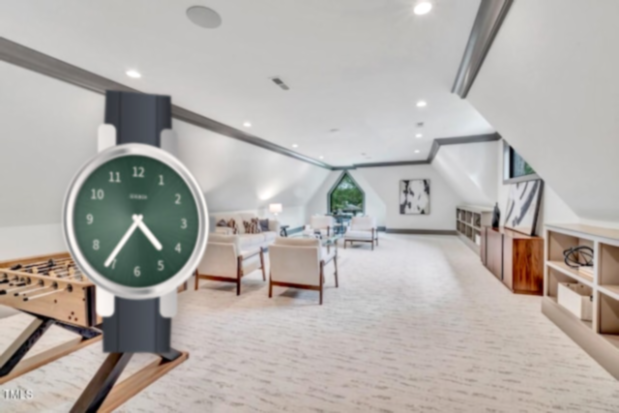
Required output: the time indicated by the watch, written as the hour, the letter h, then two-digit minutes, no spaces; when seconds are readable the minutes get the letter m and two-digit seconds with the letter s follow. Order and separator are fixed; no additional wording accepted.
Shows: 4h36
